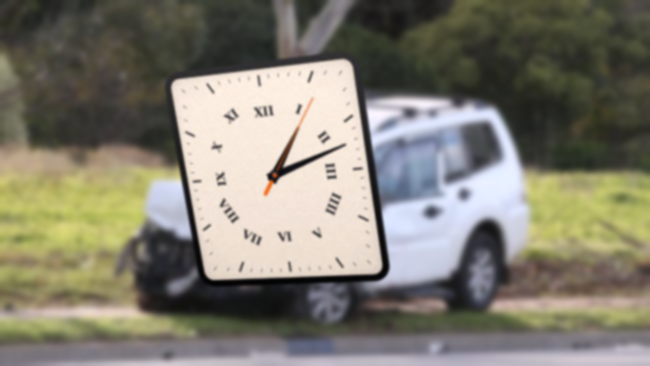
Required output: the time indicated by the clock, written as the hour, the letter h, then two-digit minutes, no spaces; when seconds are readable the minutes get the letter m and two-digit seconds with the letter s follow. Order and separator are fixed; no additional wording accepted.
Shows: 1h12m06s
